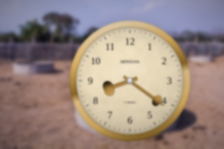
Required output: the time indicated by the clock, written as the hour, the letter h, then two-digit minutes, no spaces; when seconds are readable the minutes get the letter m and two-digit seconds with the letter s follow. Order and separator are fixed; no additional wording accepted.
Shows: 8h21
